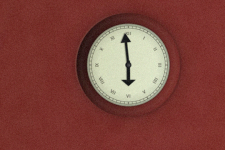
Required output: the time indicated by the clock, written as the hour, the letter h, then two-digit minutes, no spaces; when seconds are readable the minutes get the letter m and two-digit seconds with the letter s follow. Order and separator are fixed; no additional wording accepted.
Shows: 5h59
